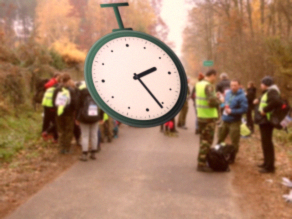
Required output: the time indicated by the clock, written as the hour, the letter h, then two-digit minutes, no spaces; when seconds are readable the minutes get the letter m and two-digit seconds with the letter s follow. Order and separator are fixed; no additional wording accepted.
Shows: 2h26
